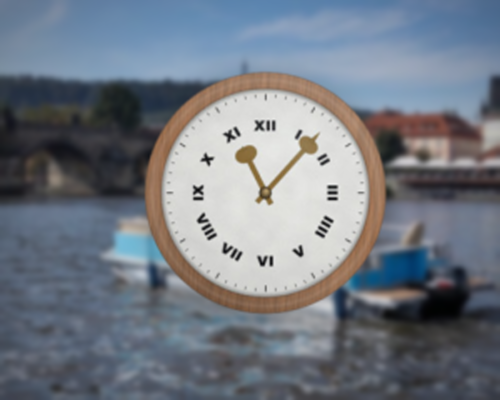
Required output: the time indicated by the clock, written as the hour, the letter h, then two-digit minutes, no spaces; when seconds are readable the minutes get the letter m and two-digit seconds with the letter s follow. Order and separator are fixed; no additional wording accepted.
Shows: 11h07
